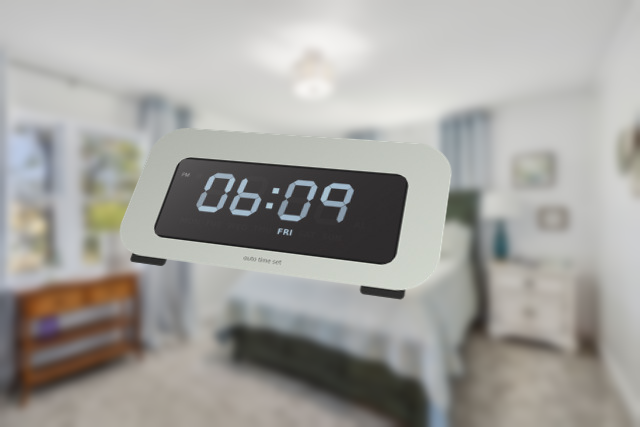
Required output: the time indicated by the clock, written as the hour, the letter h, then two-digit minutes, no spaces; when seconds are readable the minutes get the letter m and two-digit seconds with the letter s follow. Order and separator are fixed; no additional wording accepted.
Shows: 6h09
